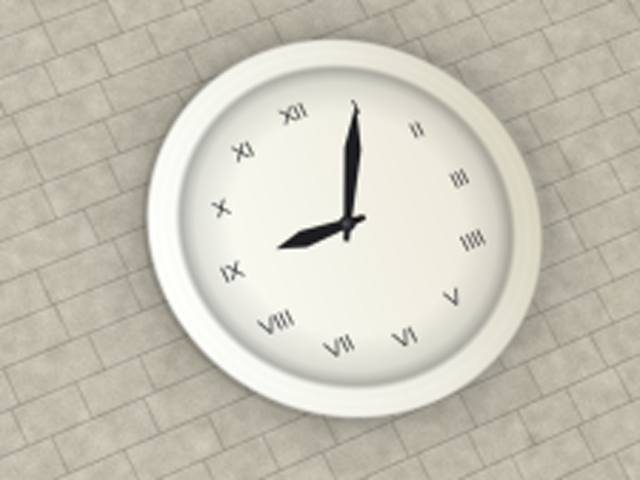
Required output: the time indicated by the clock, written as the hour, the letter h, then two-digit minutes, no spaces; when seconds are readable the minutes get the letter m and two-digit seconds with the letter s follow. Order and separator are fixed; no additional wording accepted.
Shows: 9h05
